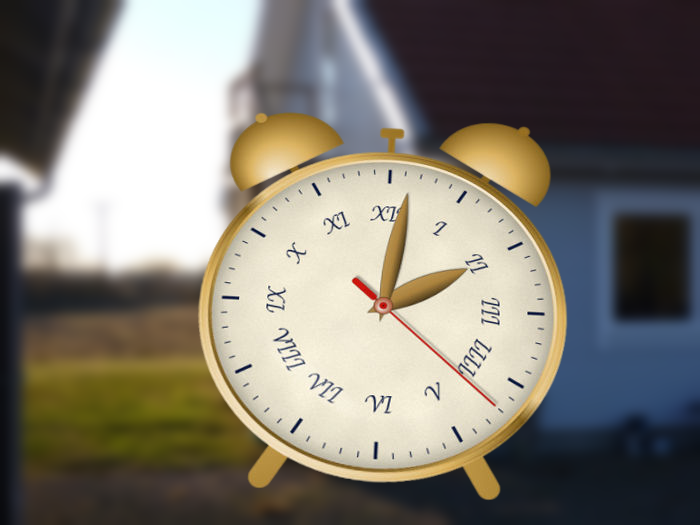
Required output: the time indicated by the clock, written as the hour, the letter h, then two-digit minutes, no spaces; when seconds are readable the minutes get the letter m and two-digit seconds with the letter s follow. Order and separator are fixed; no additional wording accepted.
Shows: 2h01m22s
